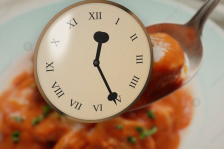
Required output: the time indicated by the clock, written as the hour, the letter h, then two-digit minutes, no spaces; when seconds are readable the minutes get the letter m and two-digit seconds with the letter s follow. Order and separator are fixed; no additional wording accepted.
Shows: 12h26
